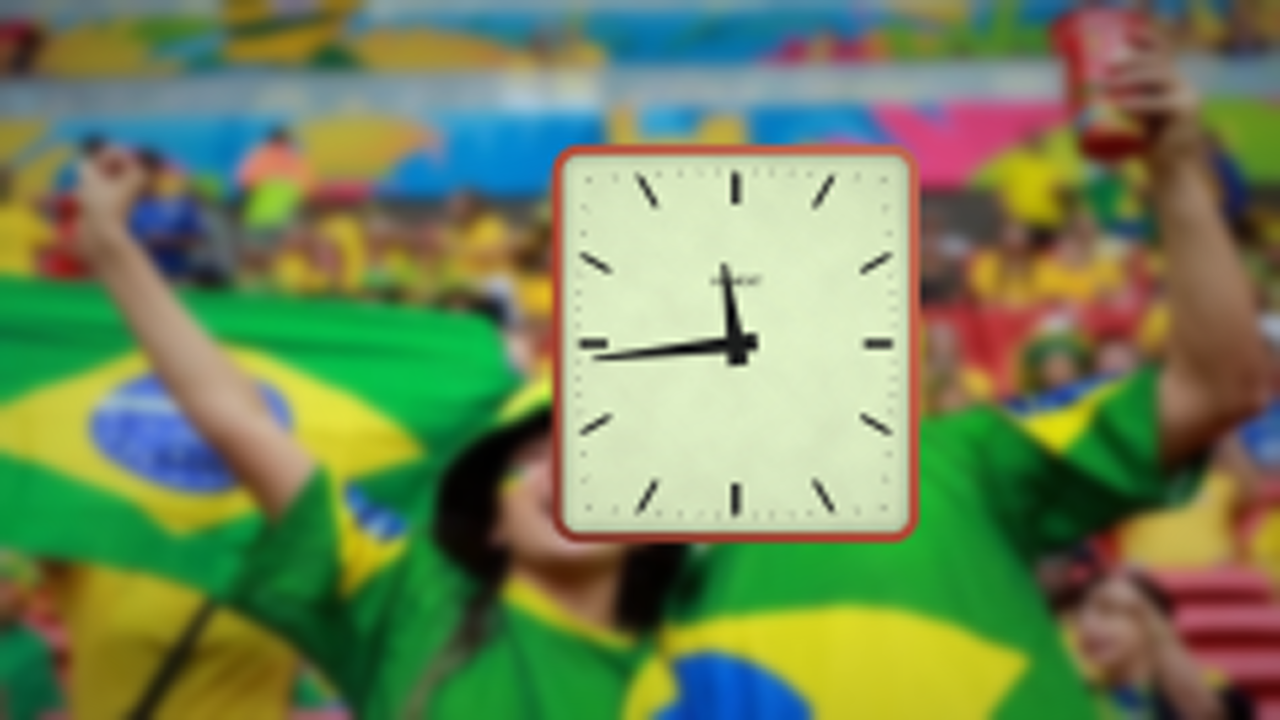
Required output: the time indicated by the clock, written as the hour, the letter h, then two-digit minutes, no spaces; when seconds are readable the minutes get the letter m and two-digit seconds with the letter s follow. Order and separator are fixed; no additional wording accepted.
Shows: 11h44
